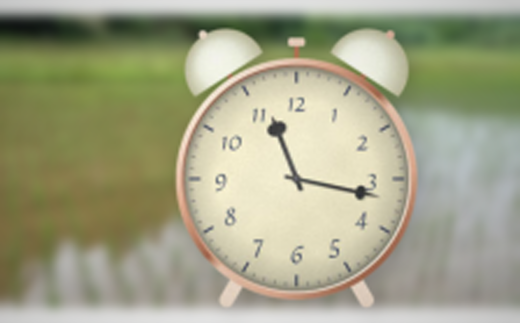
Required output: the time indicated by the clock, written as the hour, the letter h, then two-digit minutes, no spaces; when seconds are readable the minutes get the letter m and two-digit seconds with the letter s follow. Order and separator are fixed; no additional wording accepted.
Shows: 11h17
